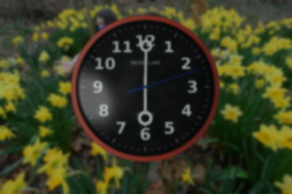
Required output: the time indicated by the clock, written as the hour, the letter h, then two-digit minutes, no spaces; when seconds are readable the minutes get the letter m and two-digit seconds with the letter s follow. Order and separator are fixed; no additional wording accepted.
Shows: 6h00m12s
